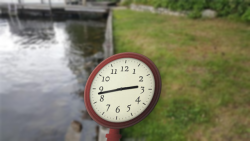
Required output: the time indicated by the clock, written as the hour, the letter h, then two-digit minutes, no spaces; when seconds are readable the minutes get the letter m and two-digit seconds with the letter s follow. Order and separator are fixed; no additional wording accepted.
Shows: 2h43
